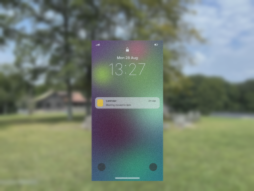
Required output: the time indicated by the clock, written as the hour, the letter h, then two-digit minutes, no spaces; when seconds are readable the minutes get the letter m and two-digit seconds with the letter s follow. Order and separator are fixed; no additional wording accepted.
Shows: 13h27
